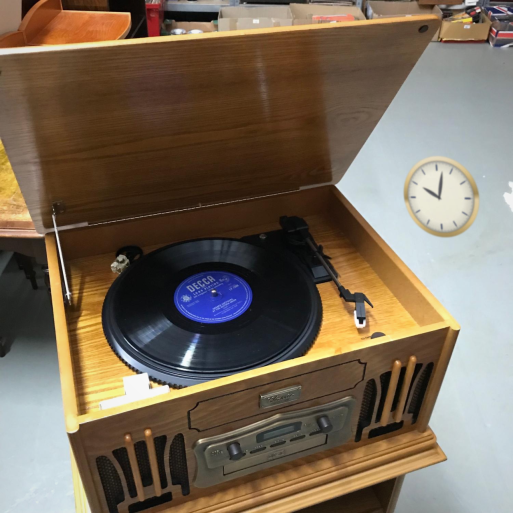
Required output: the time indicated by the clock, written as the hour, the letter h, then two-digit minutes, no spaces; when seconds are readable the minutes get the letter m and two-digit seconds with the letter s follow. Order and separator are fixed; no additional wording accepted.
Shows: 10h02
